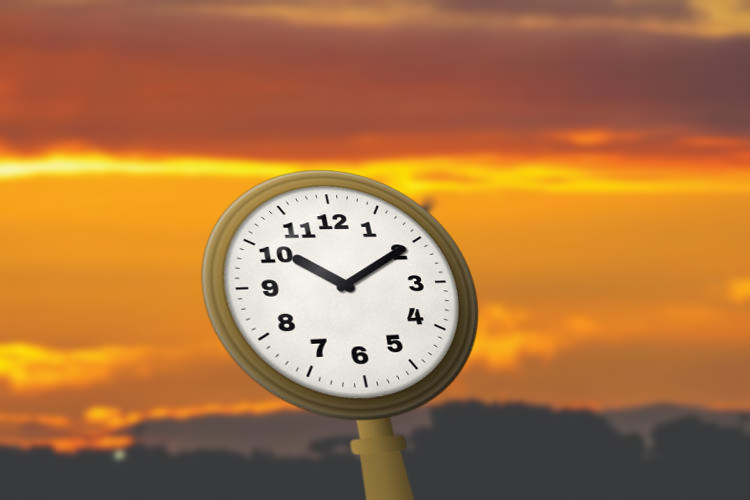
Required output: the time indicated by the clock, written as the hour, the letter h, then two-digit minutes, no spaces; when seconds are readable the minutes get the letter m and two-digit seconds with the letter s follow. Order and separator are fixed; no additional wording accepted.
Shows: 10h10
